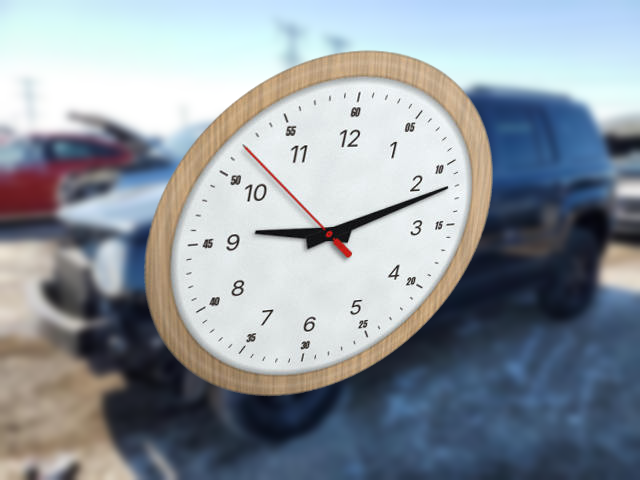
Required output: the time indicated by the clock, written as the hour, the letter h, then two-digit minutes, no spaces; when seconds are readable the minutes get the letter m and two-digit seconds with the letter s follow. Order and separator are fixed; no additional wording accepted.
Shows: 9h11m52s
